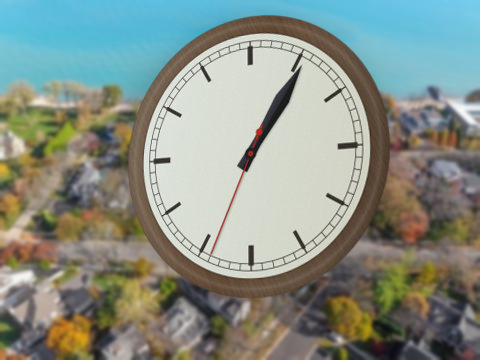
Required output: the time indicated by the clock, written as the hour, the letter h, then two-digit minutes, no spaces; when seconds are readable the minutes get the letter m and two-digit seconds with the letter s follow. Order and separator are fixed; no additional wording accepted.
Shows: 1h05m34s
